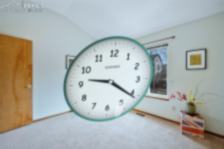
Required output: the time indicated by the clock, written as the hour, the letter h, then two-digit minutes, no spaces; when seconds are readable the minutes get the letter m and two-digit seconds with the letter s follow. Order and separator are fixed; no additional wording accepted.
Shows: 9h21
